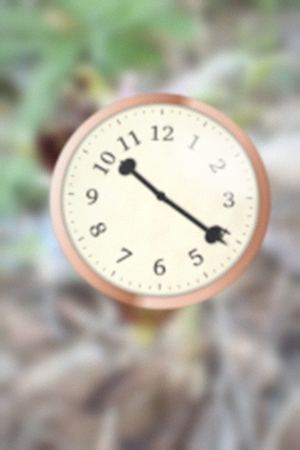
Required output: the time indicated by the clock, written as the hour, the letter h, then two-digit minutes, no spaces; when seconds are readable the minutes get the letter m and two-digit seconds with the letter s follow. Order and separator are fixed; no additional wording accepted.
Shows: 10h21
